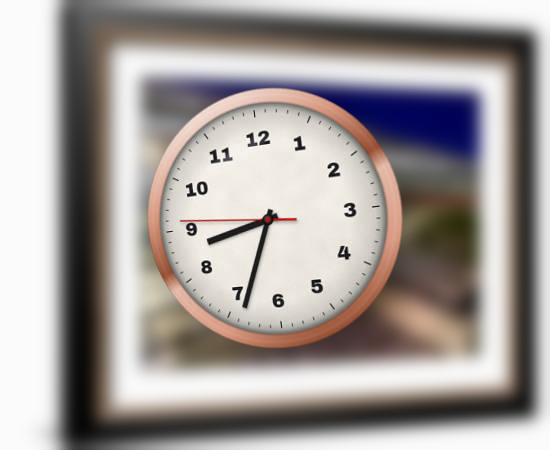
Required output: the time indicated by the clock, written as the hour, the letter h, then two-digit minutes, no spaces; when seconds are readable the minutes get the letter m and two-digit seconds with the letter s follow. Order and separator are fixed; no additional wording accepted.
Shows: 8h33m46s
